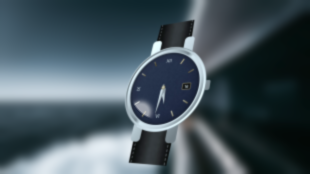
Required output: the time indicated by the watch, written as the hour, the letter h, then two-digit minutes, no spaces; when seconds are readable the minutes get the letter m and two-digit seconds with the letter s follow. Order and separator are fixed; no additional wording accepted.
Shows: 5h31
